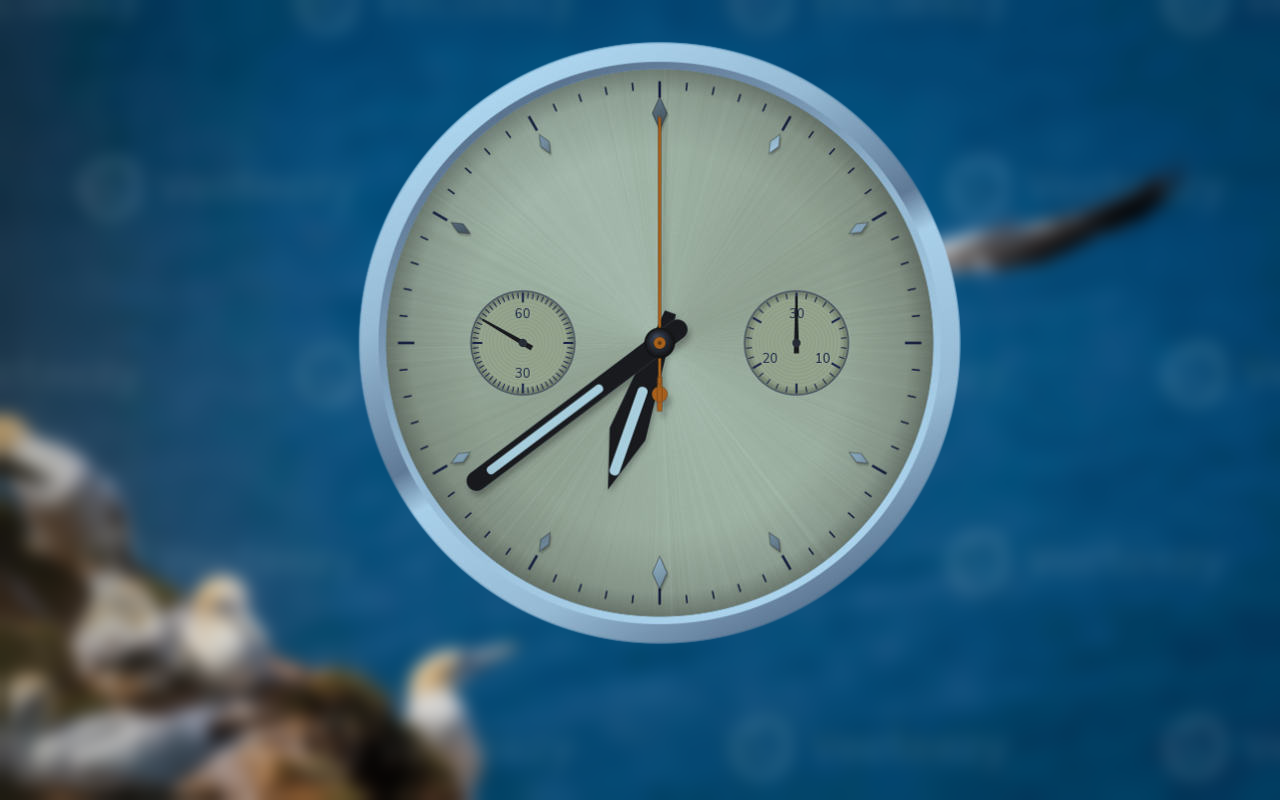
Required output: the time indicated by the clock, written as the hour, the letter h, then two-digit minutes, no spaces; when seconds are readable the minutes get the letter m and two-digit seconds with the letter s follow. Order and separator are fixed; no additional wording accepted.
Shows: 6h38m50s
